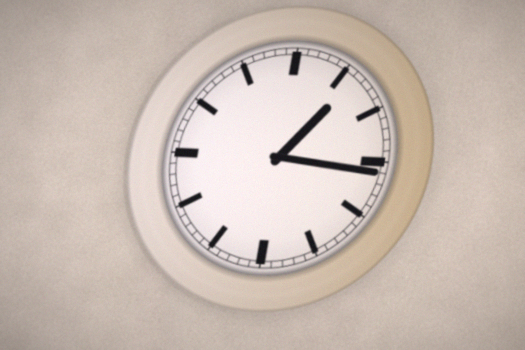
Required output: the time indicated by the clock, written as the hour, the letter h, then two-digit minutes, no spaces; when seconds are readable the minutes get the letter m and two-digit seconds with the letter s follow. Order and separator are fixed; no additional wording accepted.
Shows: 1h16
